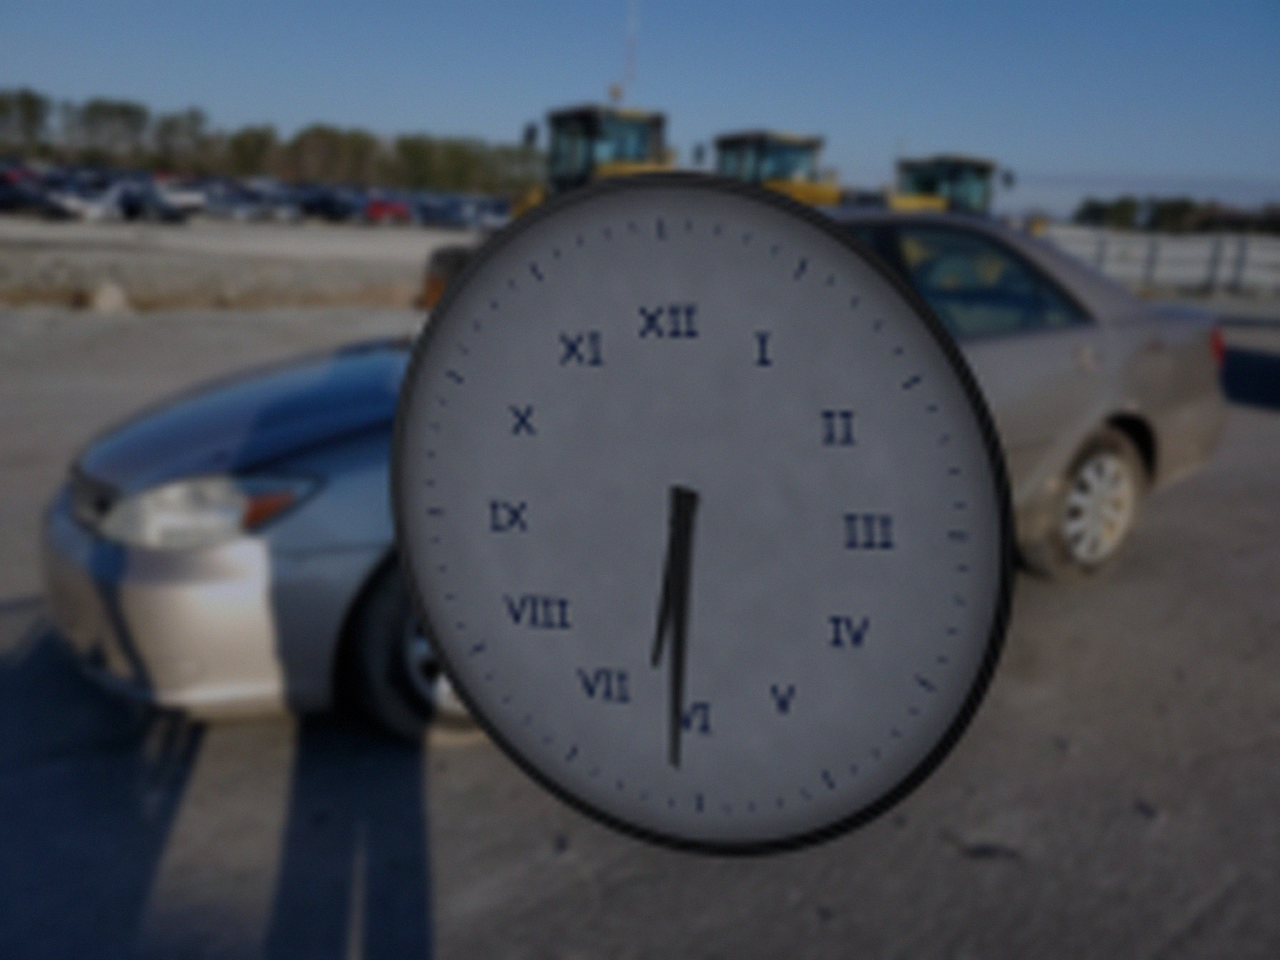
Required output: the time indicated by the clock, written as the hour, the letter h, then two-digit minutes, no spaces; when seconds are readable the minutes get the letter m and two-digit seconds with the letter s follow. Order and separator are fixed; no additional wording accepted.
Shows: 6h31
